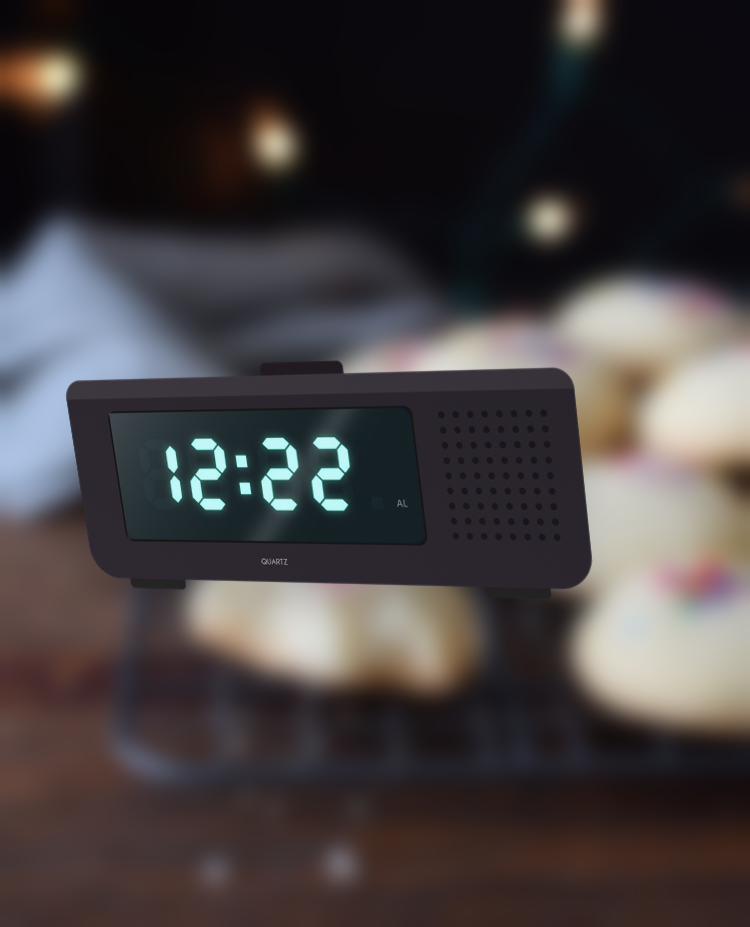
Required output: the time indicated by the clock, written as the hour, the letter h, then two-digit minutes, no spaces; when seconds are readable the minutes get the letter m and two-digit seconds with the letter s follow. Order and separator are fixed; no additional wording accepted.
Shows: 12h22
